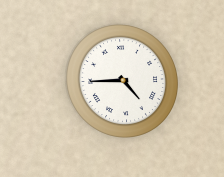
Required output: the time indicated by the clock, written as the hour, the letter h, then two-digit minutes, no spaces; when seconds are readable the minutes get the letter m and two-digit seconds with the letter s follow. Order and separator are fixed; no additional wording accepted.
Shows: 4h45
